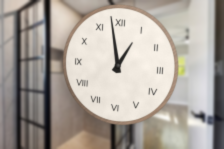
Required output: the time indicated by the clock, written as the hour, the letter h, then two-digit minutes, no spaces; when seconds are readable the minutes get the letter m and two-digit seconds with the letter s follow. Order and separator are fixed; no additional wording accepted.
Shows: 12h58
